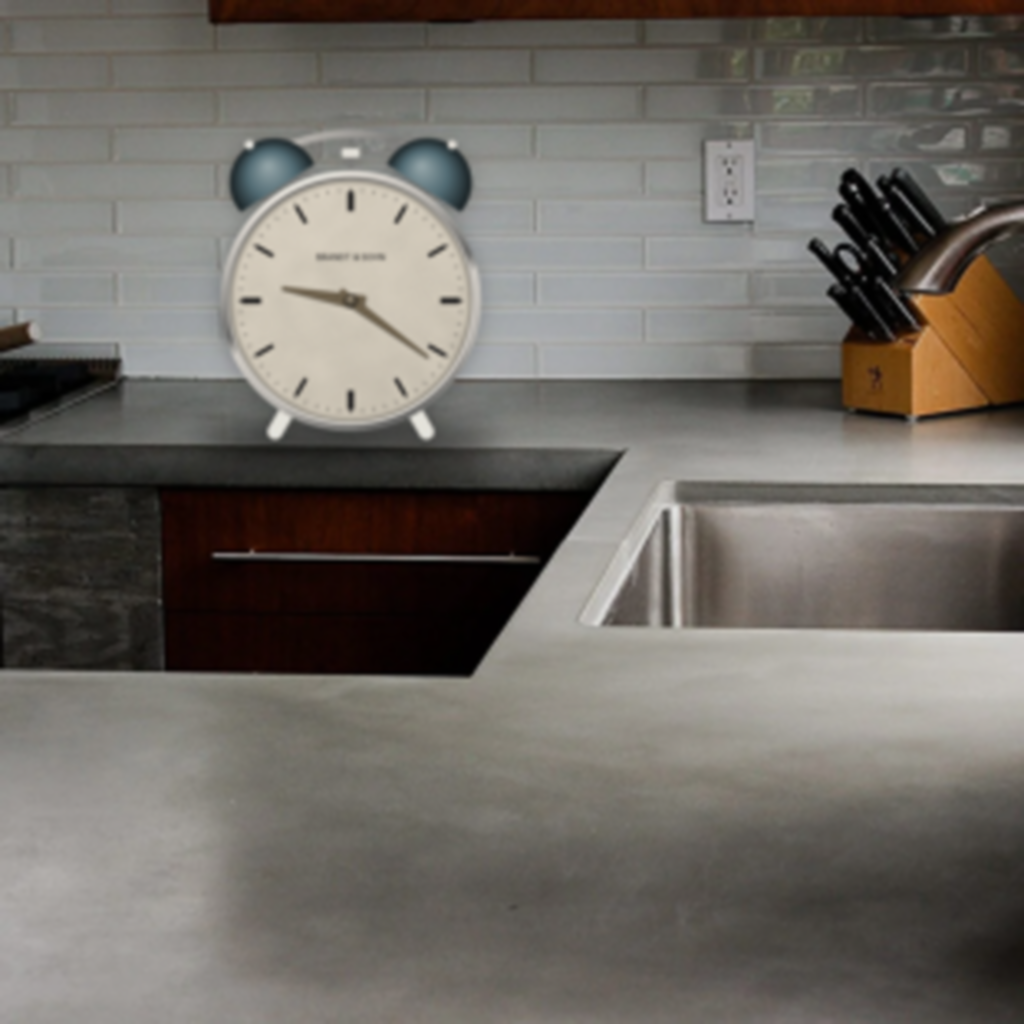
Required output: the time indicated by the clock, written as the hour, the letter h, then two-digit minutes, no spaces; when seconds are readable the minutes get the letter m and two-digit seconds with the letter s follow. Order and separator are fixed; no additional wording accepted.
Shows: 9h21
